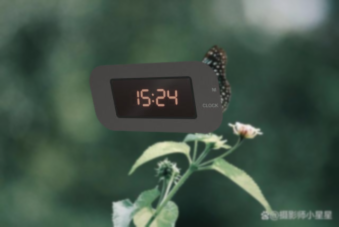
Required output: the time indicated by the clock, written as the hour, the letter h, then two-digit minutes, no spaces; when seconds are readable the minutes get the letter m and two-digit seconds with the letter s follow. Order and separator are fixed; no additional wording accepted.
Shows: 15h24
